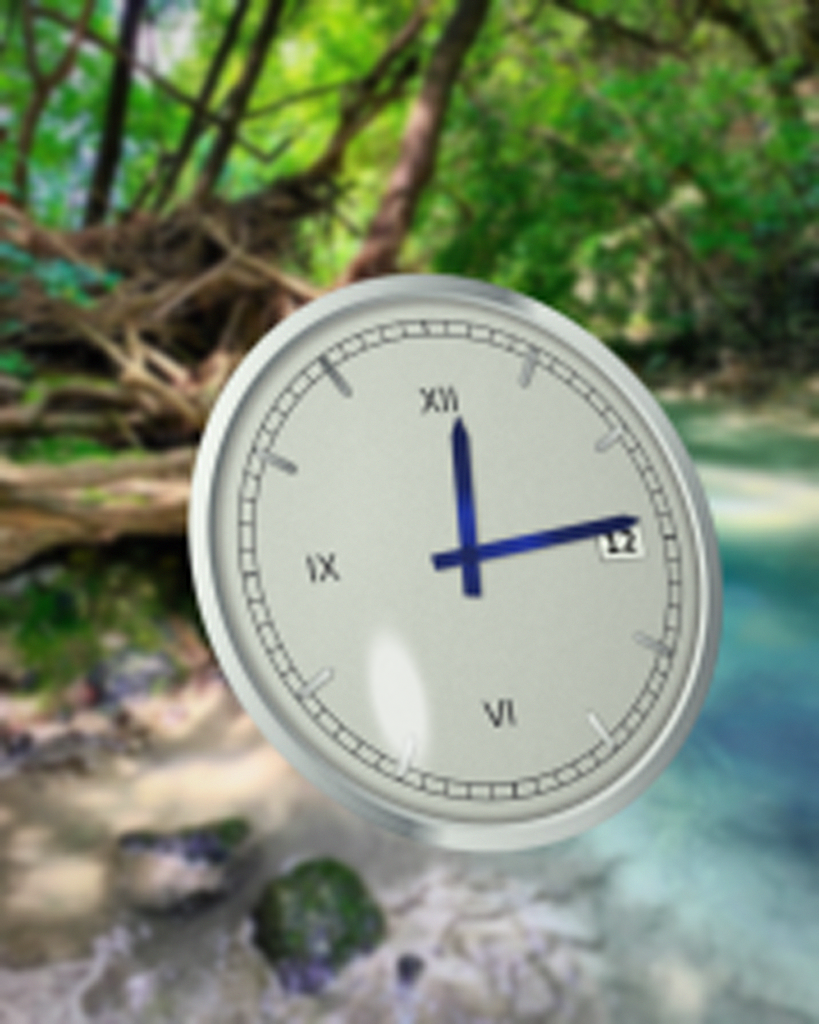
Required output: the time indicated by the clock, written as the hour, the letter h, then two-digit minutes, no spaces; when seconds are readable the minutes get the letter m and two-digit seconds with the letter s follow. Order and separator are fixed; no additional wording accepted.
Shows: 12h14
